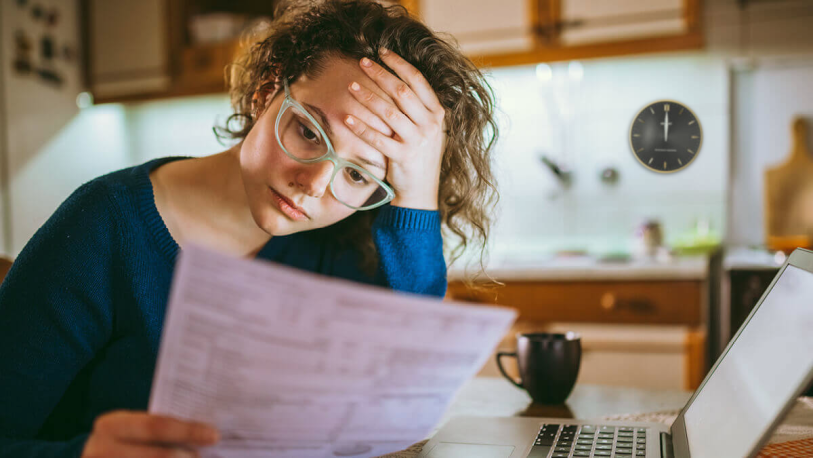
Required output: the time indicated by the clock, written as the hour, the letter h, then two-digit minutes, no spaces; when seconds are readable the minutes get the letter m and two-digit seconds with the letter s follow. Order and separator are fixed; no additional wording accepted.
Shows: 12h00
